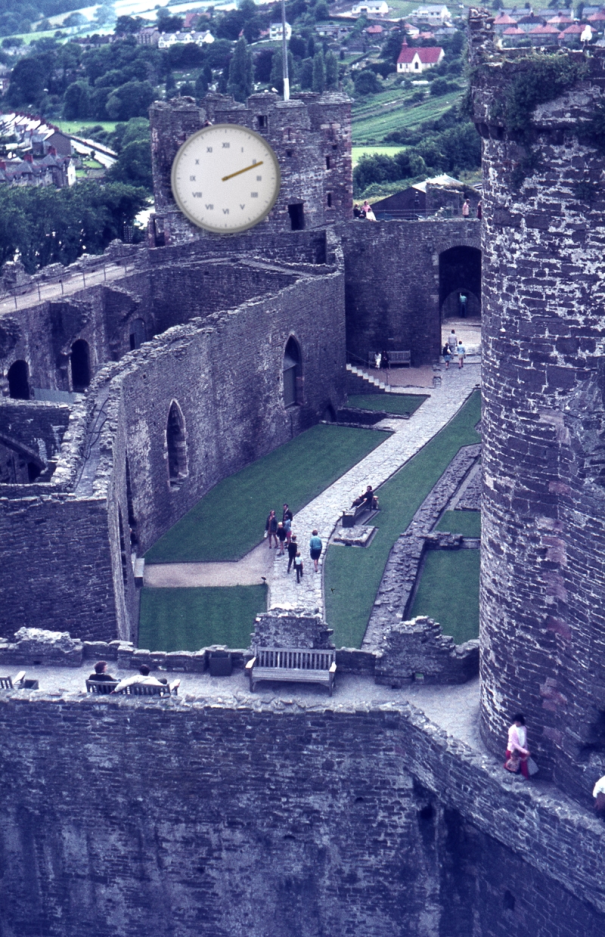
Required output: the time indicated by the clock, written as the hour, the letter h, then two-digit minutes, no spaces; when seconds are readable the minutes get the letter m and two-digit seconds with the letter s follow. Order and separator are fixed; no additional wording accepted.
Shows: 2h11
